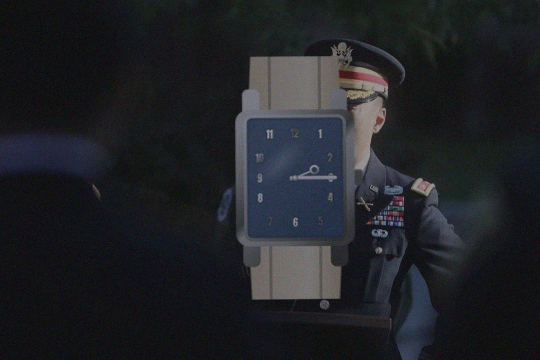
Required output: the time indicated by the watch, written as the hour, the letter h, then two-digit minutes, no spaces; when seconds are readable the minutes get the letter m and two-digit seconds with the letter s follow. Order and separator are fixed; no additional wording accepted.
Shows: 2h15
